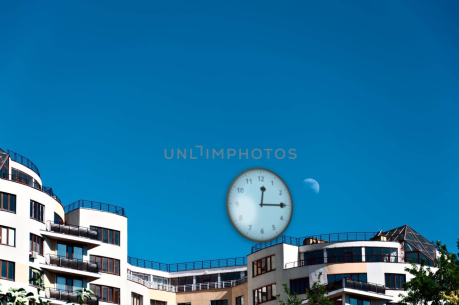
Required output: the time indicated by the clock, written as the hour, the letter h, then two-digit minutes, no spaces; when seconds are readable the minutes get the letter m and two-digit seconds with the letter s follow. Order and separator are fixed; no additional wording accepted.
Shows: 12h15
